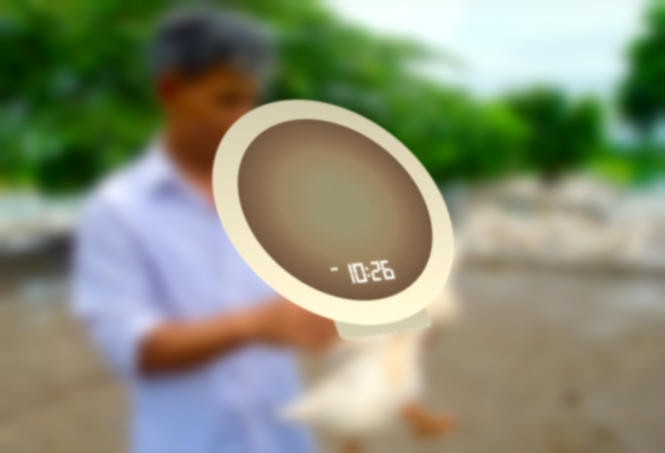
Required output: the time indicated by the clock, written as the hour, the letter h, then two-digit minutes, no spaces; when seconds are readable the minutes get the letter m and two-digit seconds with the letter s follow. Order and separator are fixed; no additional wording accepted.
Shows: 10h26
